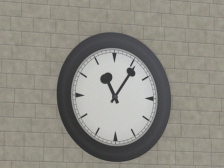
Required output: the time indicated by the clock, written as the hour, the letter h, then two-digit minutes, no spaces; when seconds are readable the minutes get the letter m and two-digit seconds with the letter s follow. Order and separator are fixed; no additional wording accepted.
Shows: 11h06
